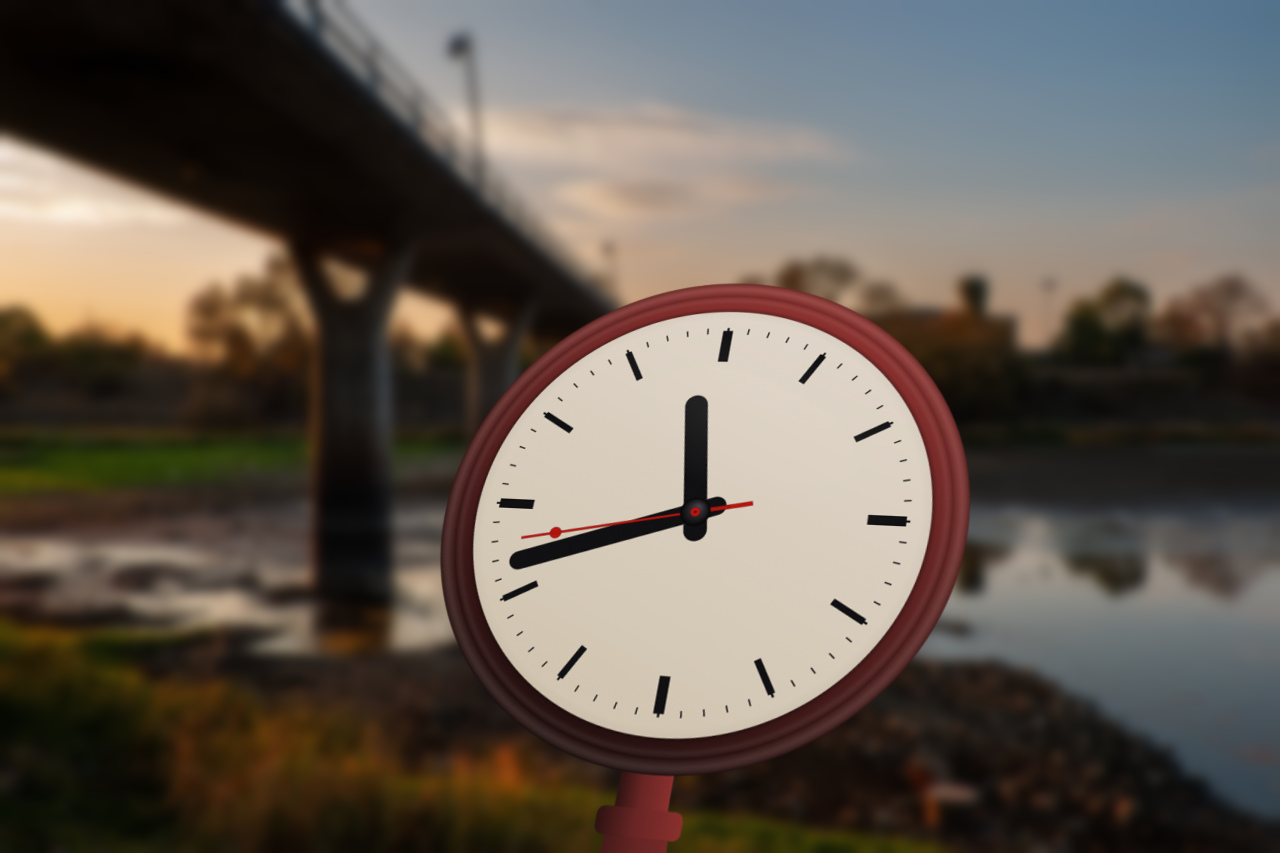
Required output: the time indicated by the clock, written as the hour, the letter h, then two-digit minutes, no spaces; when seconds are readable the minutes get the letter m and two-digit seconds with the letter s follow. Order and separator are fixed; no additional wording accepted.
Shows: 11h41m43s
